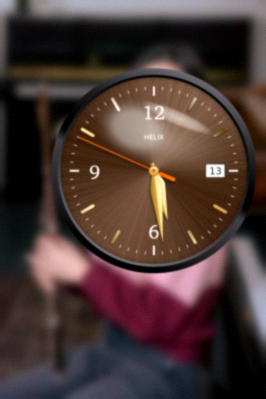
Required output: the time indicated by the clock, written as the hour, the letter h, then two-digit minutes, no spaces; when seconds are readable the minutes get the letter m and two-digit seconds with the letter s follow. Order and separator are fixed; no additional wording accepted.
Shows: 5h28m49s
